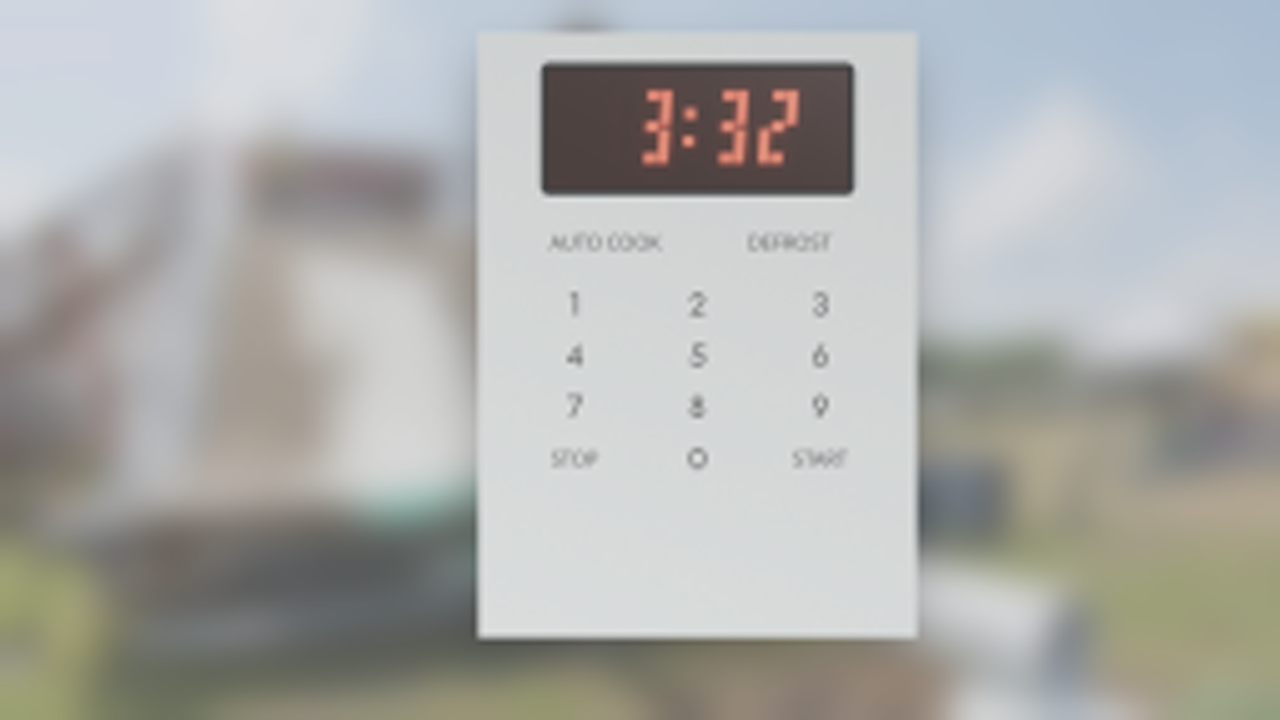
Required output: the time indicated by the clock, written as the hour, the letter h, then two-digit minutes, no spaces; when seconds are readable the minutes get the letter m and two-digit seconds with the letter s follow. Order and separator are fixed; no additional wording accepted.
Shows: 3h32
